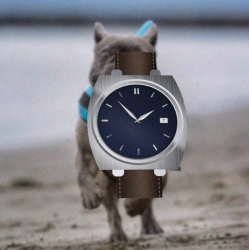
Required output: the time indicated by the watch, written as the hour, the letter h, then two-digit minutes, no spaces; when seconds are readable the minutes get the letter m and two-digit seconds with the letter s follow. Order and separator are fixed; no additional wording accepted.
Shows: 1h53
